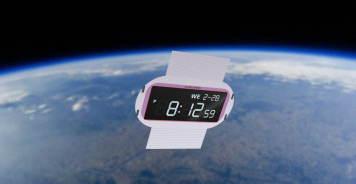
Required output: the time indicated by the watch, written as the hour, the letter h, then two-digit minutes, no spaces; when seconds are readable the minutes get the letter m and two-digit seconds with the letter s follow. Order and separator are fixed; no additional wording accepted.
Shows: 8h12m59s
